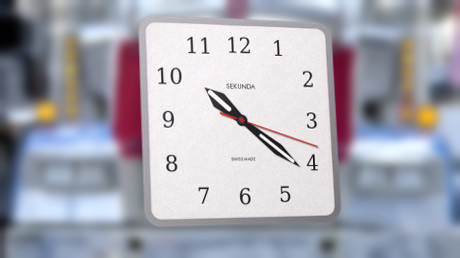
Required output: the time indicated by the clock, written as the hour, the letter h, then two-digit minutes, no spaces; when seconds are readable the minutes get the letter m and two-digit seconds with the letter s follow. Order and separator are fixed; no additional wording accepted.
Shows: 10h21m18s
